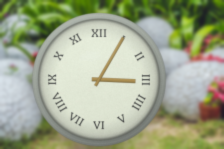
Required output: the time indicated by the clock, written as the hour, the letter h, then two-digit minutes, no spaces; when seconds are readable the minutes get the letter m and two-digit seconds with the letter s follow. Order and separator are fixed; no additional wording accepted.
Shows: 3h05
